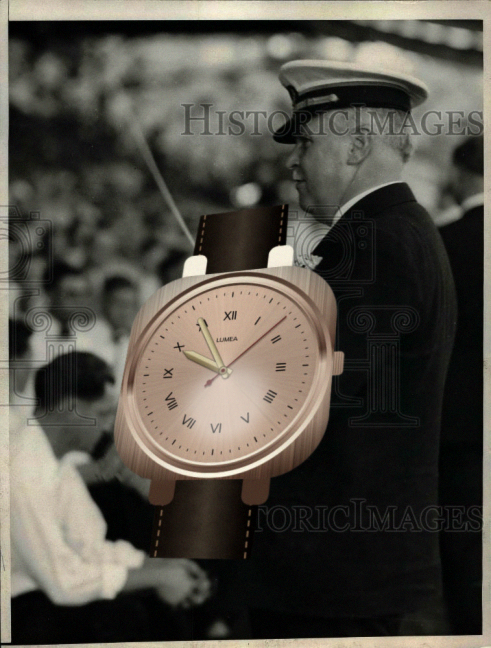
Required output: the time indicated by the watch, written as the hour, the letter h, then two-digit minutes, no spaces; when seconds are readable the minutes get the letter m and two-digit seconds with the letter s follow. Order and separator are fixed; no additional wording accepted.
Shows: 9h55m08s
